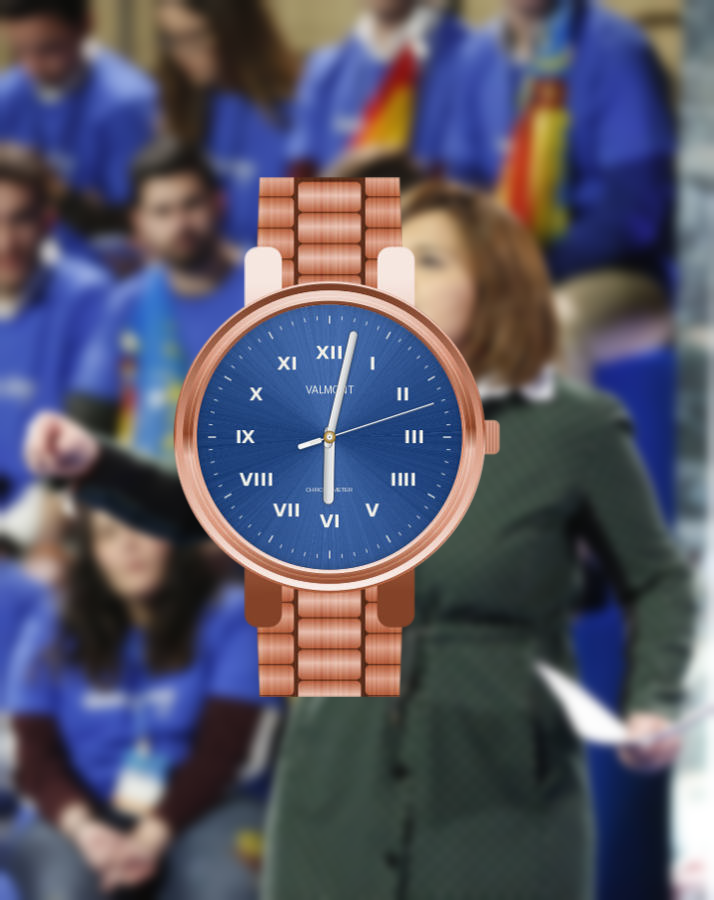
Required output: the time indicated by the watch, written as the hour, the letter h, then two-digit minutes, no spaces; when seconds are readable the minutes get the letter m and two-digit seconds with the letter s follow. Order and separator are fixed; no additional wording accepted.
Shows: 6h02m12s
